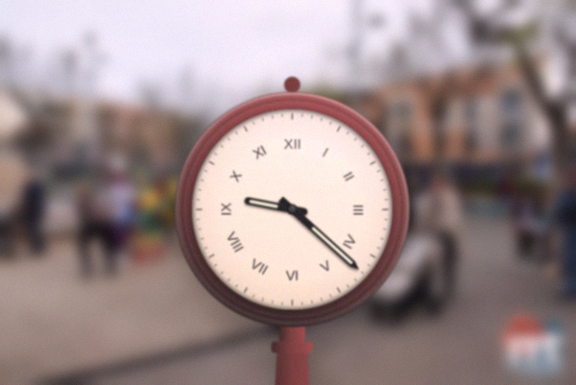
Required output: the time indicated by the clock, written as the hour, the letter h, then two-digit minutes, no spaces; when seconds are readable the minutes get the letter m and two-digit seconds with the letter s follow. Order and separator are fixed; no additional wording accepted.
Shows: 9h22
